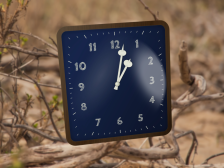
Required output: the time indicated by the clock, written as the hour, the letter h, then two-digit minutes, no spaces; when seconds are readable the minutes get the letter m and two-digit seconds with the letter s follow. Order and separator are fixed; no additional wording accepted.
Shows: 1h02
